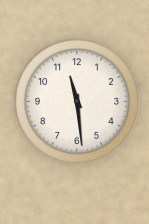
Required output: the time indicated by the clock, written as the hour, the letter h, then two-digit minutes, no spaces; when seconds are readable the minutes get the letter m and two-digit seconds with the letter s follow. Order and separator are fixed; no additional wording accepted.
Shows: 11h29
